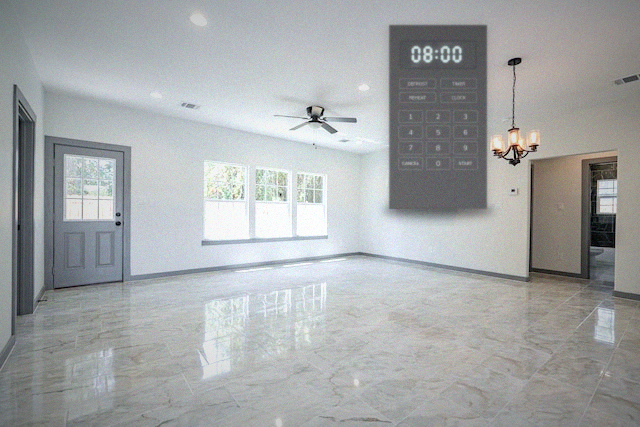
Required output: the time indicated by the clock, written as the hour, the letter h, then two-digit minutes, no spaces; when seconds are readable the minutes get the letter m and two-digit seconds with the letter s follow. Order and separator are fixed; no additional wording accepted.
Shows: 8h00
